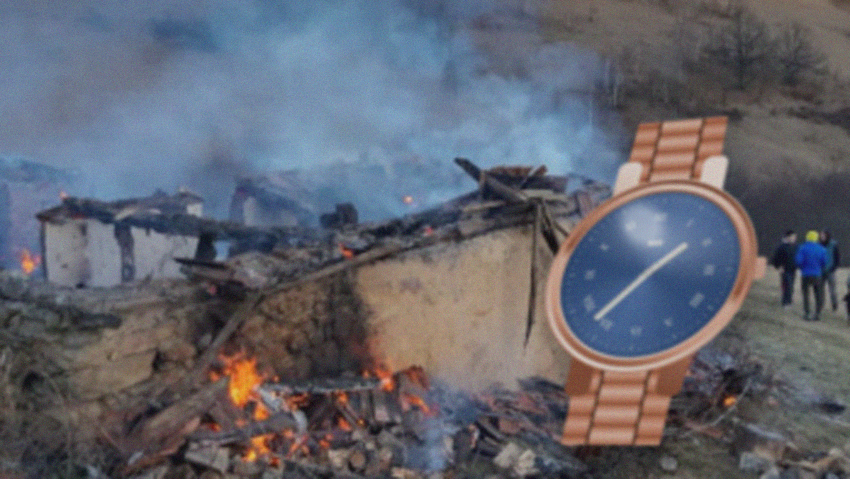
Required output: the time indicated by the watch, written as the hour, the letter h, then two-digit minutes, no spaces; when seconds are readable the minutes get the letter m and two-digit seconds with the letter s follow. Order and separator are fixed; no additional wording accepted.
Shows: 1h37
